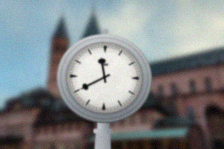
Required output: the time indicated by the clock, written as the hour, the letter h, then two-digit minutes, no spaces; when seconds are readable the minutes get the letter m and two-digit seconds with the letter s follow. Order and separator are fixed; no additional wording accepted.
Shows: 11h40
